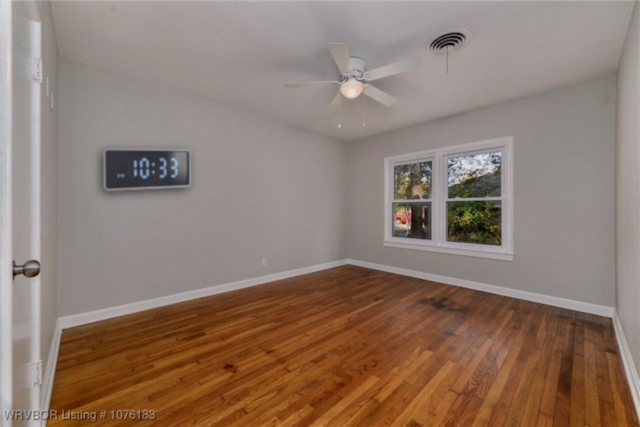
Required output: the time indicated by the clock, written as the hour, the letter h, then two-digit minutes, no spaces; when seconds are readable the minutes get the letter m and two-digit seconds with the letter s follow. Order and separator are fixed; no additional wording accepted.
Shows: 10h33
